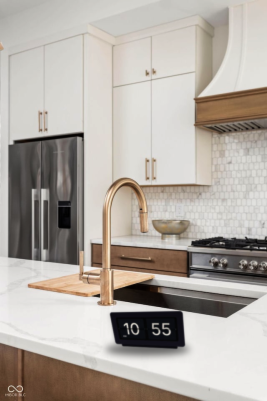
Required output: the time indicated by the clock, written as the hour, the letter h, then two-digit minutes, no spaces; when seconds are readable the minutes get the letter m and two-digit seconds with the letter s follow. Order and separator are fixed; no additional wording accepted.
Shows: 10h55
